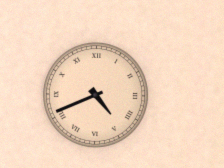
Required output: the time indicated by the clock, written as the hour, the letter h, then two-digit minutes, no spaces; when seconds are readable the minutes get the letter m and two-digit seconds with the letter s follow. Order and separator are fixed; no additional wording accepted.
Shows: 4h41
